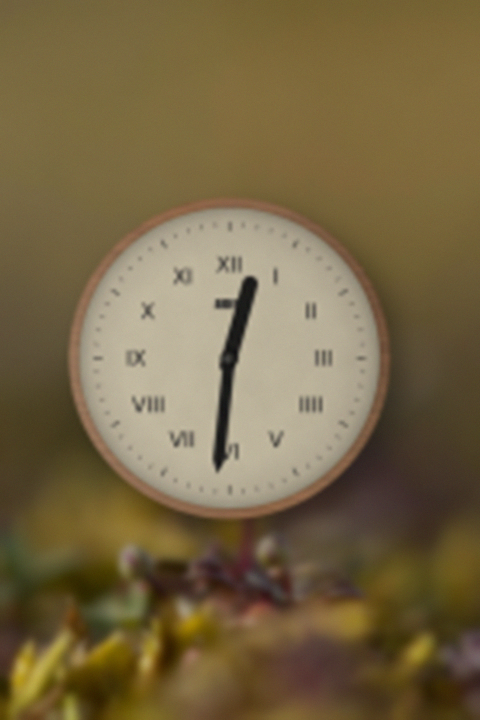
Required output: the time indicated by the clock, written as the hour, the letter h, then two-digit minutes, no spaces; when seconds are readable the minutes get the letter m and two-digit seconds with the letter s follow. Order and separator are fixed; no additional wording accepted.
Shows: 12h31
